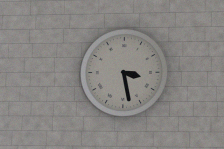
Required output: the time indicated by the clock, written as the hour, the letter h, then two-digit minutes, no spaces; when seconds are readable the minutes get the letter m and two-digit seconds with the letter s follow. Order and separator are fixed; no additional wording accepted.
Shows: 3h28
